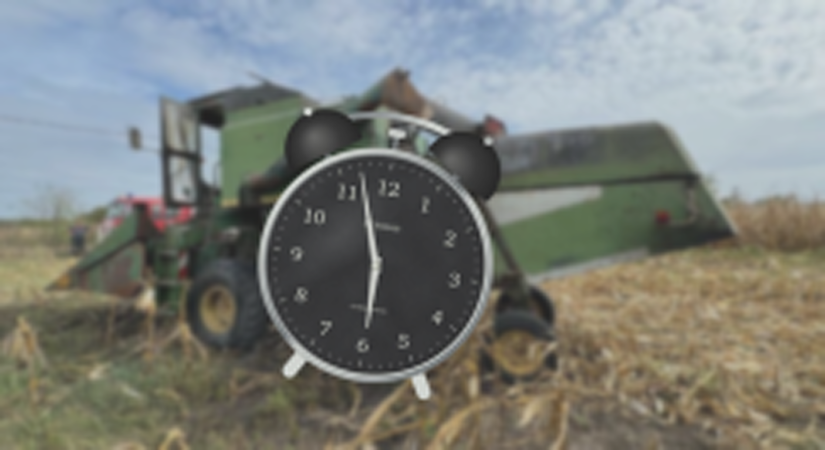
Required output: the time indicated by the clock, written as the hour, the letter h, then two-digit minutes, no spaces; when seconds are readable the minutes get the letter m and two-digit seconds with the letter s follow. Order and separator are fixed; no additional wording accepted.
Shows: 5h57
